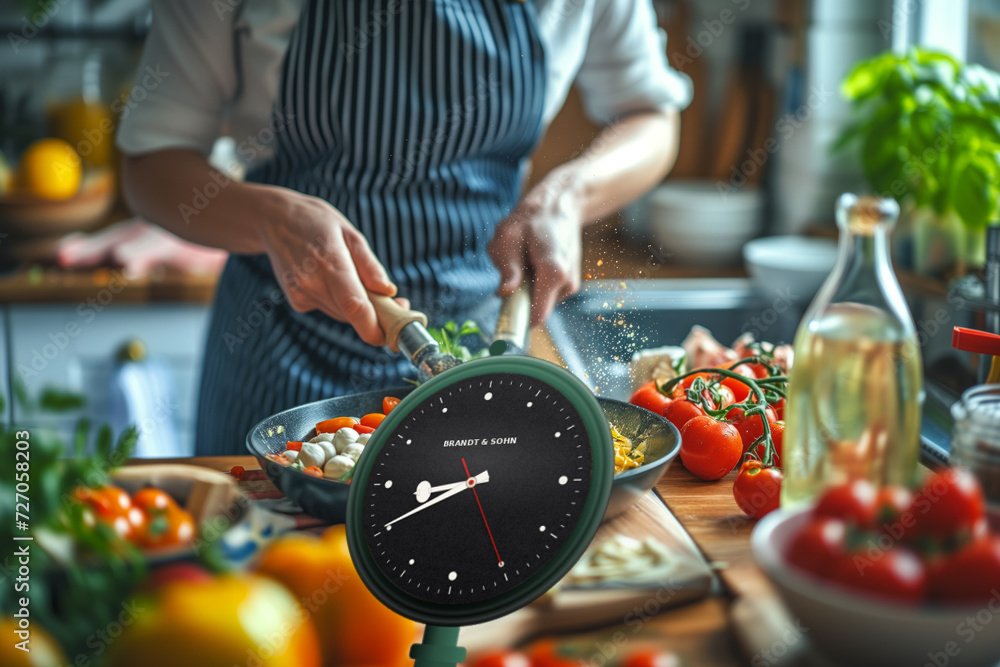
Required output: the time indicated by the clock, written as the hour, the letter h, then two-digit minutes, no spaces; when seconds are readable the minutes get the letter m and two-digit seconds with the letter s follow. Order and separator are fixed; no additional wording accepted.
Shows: 8h40m25s
